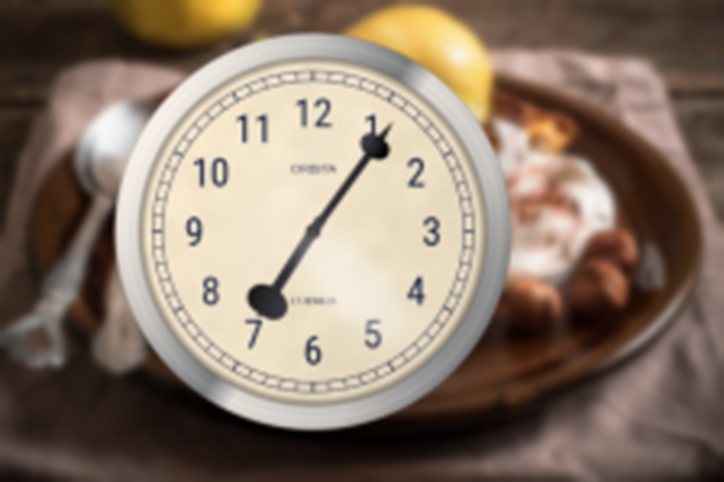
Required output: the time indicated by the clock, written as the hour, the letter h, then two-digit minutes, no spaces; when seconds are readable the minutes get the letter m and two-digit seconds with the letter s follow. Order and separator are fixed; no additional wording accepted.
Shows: 7h06
